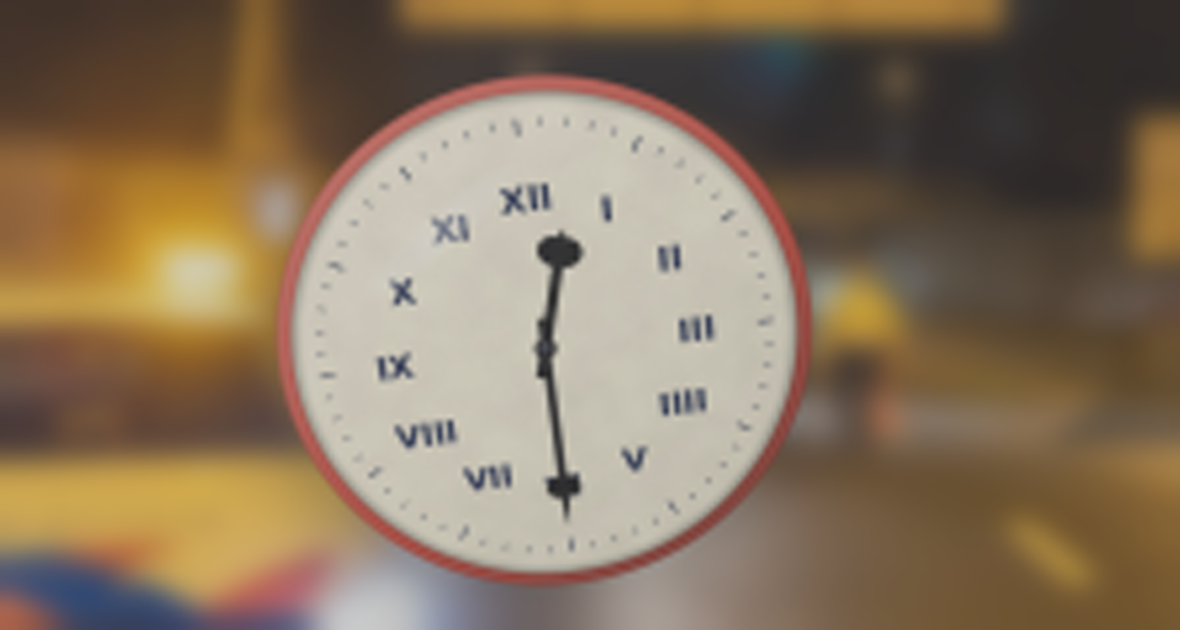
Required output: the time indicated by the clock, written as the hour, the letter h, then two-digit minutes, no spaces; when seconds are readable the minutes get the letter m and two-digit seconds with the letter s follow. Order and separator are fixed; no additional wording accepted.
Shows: 12h30
